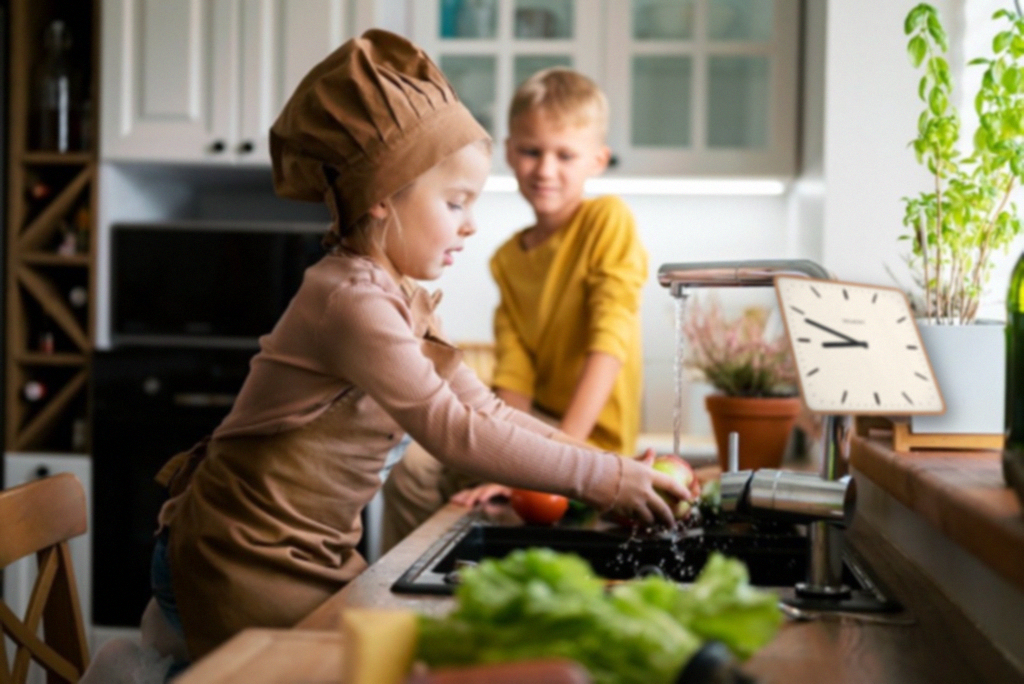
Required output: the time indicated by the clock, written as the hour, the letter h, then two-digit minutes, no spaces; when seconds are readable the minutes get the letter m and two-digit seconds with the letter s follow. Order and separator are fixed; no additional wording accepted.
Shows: 8h49
